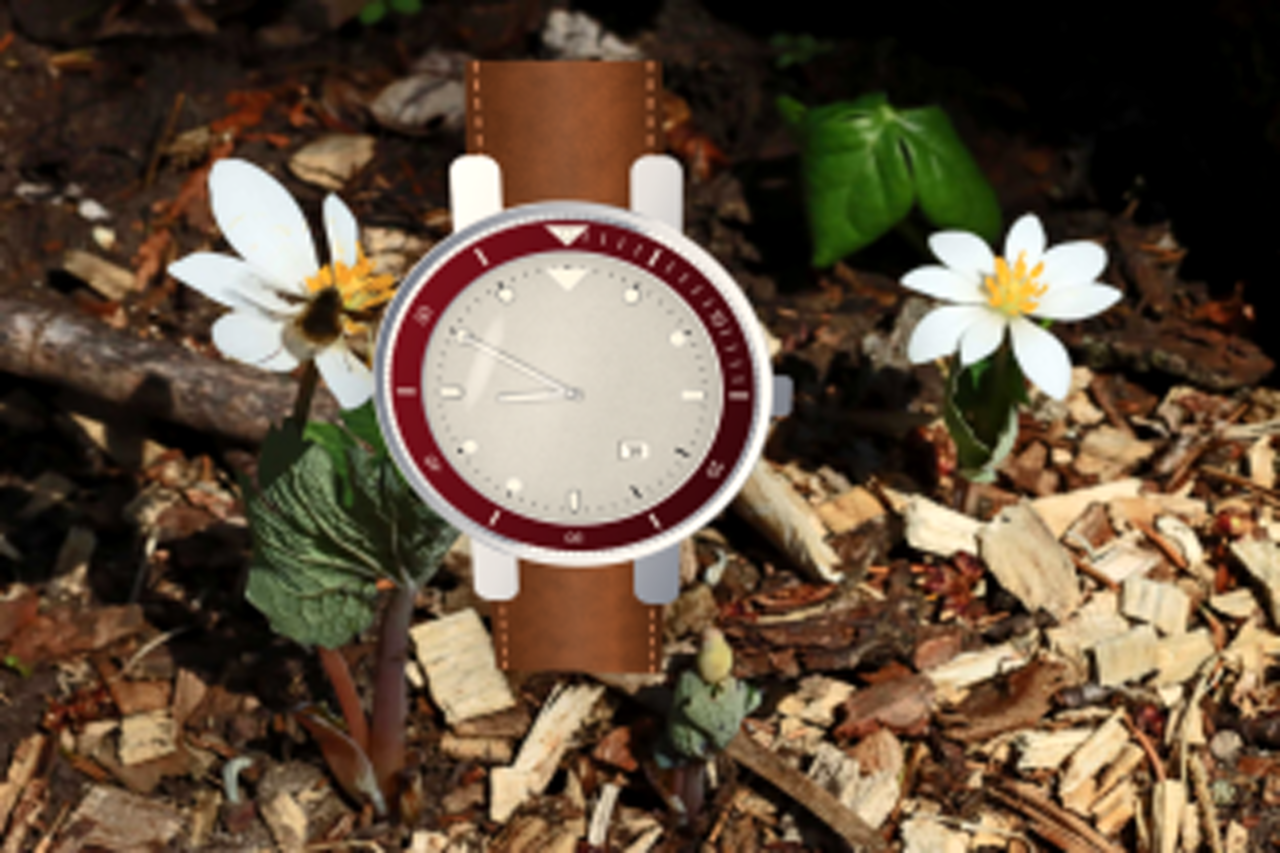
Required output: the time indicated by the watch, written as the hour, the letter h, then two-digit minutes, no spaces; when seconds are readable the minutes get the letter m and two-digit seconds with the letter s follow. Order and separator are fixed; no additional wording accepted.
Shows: 8h50
